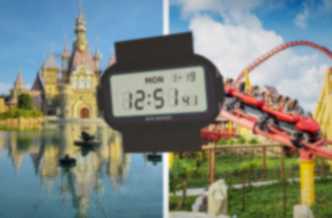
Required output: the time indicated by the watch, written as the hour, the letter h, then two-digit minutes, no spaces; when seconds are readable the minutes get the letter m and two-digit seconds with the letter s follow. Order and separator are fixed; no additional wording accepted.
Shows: 12h51
